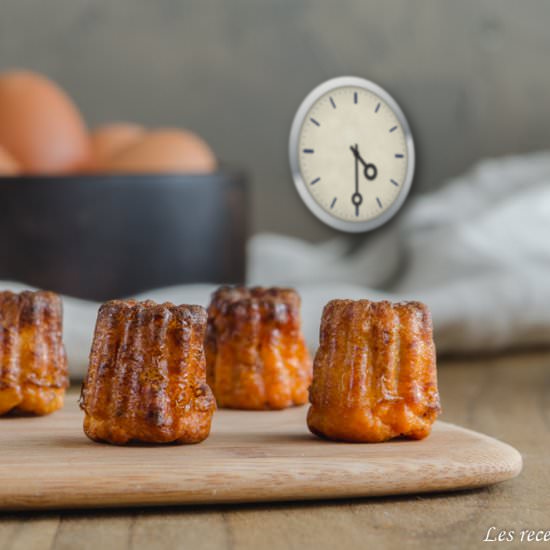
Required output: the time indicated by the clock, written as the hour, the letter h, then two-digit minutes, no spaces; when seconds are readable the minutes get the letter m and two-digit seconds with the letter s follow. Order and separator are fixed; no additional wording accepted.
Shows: 4h30
